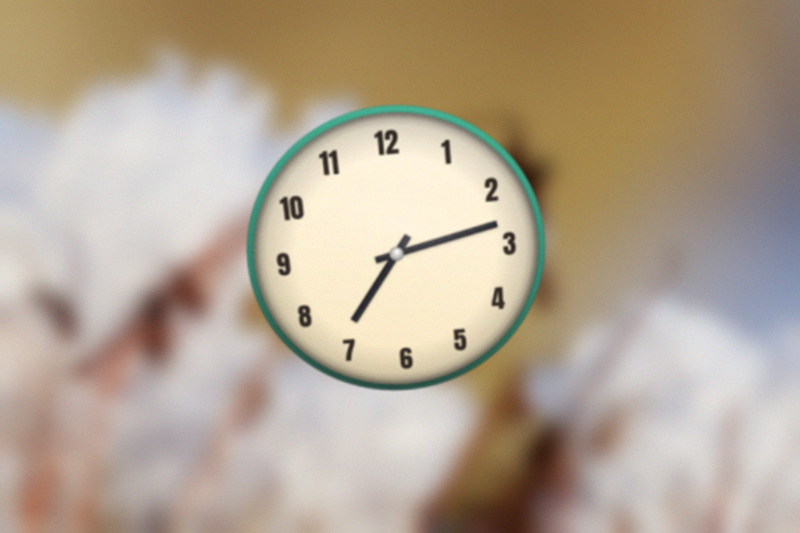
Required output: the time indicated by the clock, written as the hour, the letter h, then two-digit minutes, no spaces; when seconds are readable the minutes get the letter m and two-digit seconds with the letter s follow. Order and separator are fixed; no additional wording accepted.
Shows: 7h13
